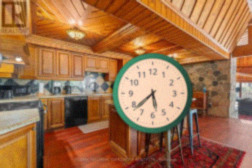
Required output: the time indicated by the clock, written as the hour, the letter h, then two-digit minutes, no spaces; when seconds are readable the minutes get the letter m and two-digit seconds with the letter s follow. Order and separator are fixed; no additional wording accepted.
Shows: 5h38
